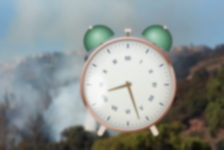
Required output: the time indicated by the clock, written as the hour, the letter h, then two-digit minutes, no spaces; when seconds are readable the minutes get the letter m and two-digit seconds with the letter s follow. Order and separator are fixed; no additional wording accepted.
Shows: 8h27
